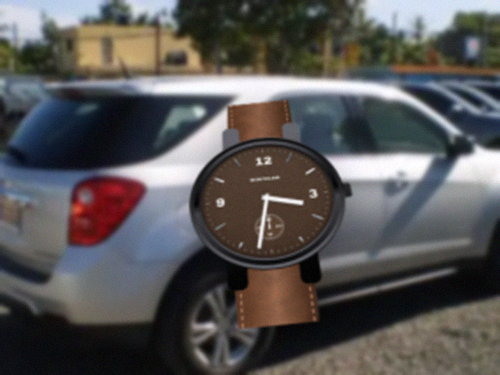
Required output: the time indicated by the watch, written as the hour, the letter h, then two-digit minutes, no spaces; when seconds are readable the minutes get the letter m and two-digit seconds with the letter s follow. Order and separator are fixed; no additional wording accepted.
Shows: 3h32
